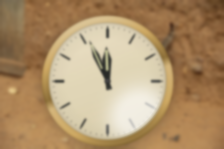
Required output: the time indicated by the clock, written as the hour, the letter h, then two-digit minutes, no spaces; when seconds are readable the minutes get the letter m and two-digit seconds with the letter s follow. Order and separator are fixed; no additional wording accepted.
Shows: 11h56
